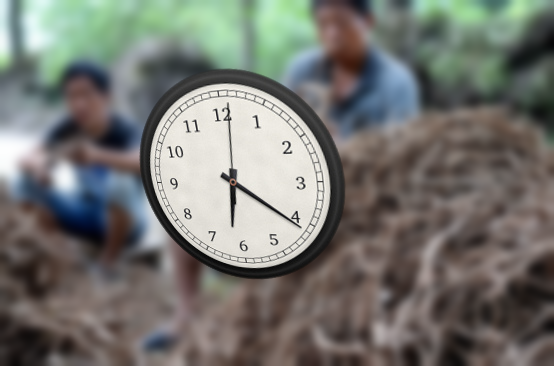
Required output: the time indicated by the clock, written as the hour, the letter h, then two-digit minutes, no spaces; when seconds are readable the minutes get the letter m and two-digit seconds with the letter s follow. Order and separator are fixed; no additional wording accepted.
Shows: 6h21m01s
